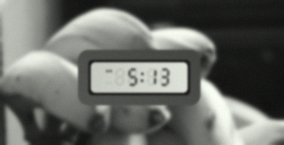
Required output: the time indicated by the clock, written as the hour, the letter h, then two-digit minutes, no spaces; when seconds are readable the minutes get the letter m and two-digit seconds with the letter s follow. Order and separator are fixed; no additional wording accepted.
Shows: 5h13
